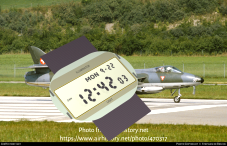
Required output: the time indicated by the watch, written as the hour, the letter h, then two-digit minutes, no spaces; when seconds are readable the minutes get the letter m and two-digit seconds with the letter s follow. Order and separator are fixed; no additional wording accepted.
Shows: 12h42m03s
